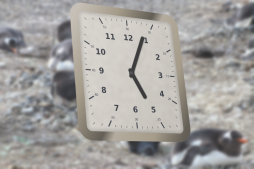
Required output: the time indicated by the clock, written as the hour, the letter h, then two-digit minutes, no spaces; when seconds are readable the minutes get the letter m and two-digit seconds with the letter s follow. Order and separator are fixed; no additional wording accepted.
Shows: 5h04
